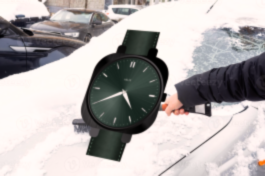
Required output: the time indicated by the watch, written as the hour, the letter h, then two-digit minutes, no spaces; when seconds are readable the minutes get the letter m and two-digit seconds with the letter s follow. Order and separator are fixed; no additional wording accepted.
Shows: 4h40
